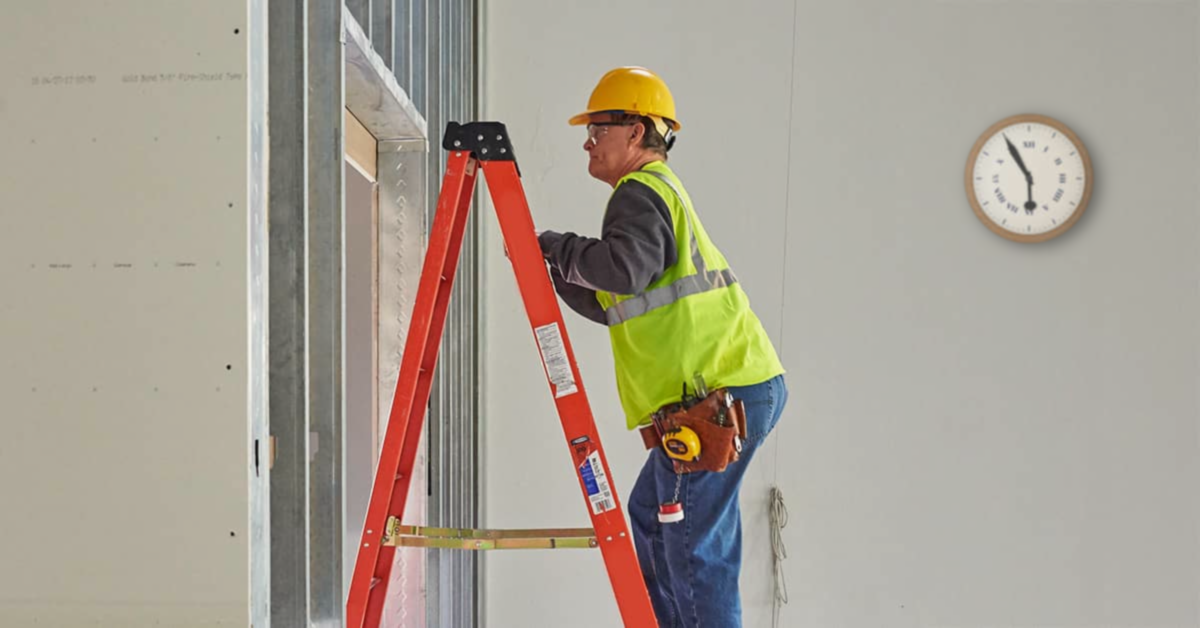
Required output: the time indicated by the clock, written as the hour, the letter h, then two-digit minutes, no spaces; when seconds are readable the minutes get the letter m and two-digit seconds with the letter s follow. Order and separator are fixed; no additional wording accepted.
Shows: 5h55
